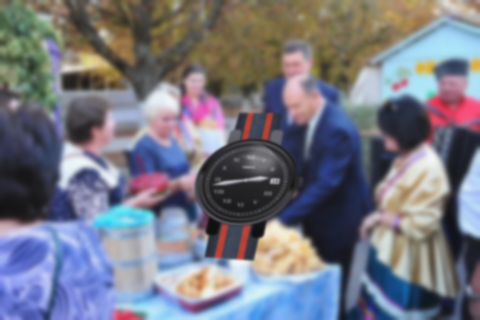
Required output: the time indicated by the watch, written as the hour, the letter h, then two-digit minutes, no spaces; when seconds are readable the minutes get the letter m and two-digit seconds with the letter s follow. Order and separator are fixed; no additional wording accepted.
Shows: 2h43
